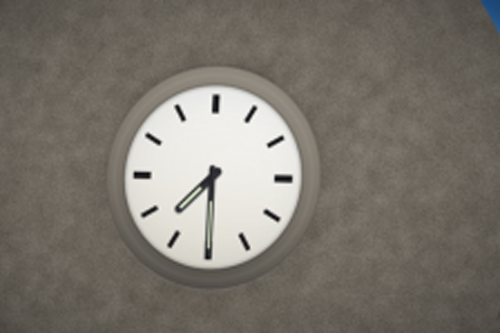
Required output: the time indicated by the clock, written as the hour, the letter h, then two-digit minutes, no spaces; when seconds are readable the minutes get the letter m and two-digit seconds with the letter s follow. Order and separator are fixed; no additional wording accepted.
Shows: 7h30
